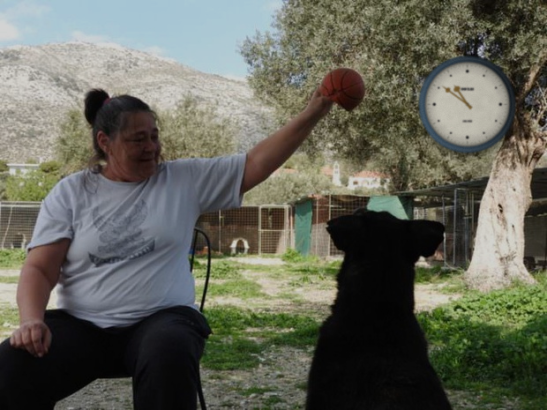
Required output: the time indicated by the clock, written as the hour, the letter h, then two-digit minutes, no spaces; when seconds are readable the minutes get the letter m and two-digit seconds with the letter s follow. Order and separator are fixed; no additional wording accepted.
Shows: 10h51
